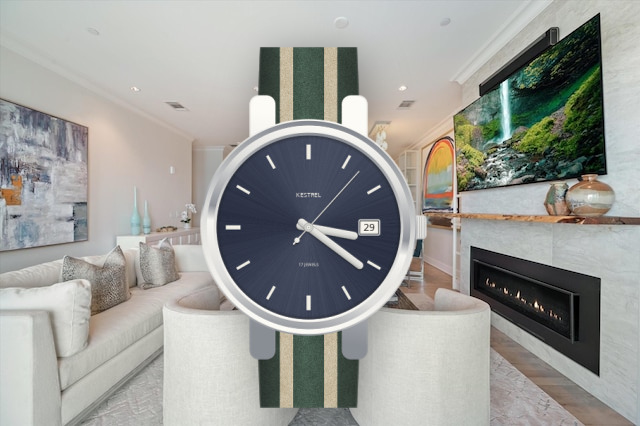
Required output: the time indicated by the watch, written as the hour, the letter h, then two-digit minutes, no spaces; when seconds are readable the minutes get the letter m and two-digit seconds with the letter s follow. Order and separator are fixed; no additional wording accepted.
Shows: 3h21m07s
